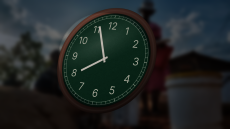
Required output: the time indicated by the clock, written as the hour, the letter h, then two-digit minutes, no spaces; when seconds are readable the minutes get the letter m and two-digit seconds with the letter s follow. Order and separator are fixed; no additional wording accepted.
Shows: 7h56
